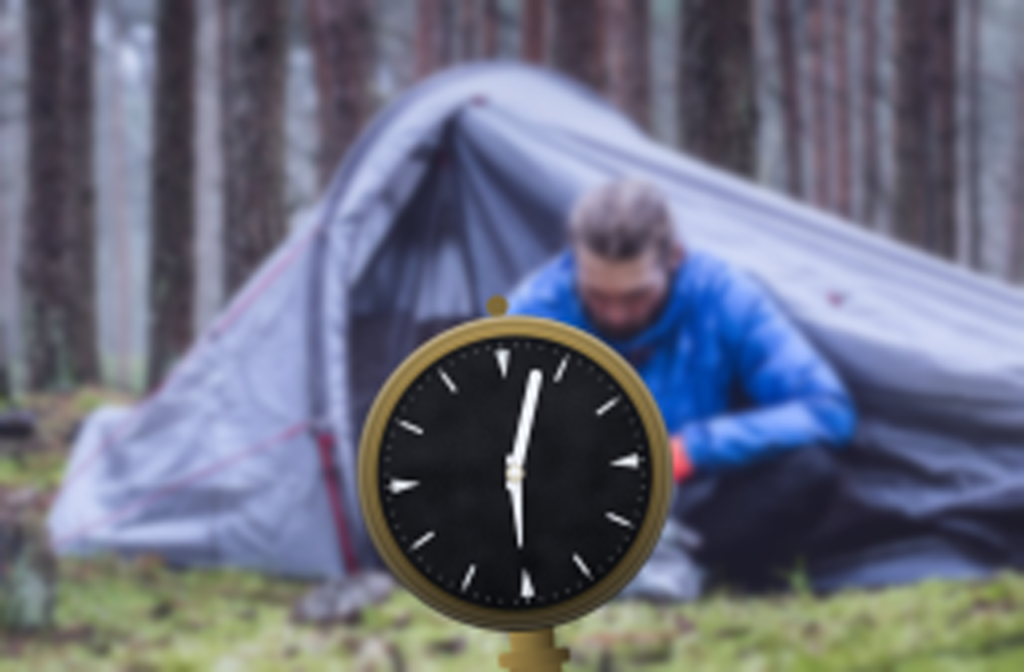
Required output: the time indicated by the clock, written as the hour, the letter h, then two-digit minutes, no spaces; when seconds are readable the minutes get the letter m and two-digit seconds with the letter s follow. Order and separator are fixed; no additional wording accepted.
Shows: 6h03
